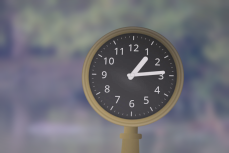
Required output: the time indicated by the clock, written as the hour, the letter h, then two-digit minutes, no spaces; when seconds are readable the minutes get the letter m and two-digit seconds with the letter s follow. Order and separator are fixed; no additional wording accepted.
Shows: 1h14
